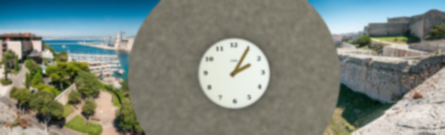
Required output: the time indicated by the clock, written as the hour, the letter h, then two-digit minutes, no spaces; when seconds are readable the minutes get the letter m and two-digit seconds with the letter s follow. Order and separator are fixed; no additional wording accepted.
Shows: 2h05
